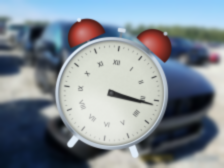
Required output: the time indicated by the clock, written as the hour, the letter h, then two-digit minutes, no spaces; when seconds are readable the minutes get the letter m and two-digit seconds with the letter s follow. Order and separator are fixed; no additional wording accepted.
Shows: 3h16
